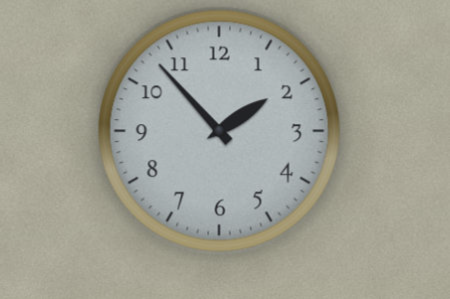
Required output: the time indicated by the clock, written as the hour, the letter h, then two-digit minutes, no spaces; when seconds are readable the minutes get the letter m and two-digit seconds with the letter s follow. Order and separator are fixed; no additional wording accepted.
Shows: 1h53
